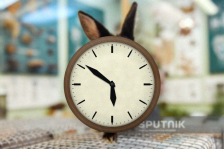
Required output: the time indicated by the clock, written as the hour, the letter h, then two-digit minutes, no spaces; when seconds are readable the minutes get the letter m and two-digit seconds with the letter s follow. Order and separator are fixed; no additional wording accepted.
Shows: 5h51
